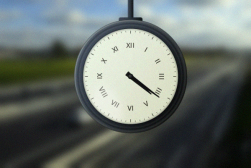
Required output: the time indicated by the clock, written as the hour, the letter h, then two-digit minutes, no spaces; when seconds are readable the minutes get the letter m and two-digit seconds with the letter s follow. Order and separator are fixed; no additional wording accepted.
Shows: 4h21
